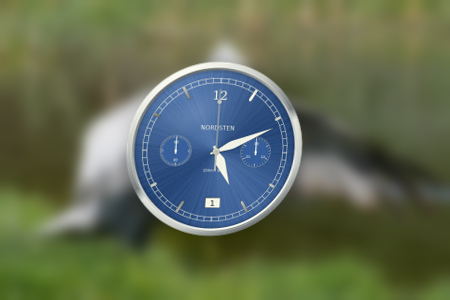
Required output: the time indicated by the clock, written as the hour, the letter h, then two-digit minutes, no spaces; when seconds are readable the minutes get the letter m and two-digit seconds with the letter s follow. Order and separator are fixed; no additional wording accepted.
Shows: 5h11
